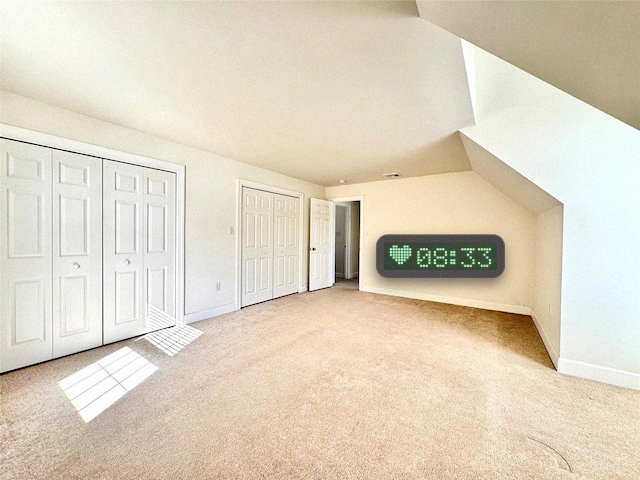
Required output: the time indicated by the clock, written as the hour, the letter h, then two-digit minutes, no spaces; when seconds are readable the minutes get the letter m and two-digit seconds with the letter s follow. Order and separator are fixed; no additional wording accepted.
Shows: 8h33
